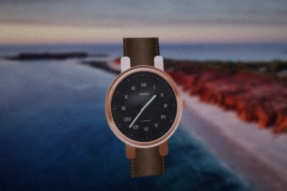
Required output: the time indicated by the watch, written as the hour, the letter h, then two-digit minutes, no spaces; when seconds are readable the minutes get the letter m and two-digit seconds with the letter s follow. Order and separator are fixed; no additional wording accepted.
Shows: 1h37
